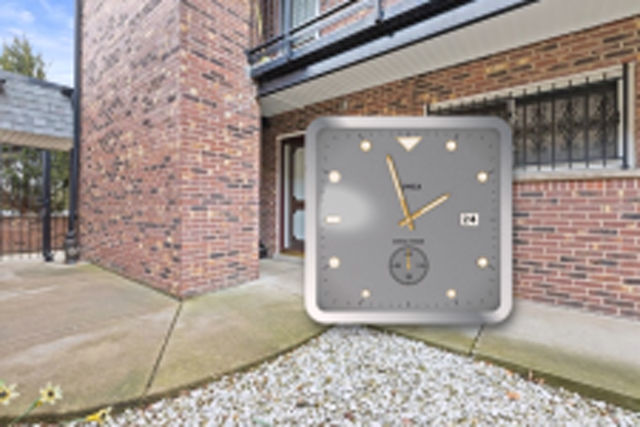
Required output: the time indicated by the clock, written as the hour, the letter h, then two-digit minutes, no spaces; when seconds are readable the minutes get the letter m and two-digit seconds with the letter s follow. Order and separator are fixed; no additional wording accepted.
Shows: 1h57
